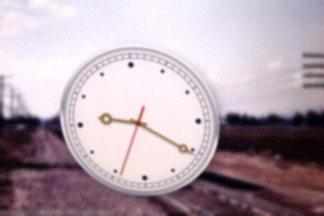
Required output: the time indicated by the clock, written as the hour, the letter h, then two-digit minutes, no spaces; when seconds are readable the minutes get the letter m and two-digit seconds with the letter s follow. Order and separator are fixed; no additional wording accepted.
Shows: 9h20m34s
